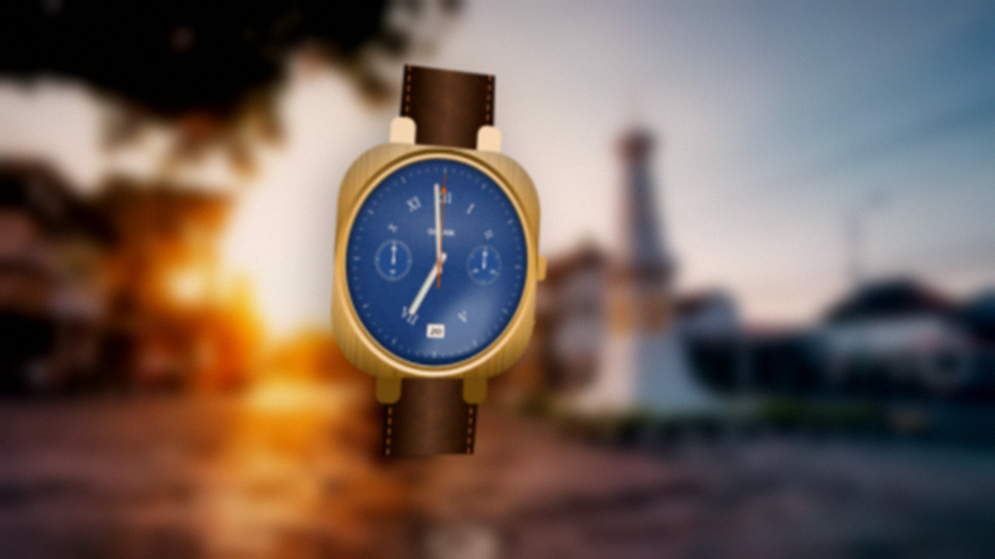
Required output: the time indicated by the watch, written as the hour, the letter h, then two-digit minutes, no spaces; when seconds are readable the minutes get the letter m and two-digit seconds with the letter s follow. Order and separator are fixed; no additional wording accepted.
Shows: 6h59
